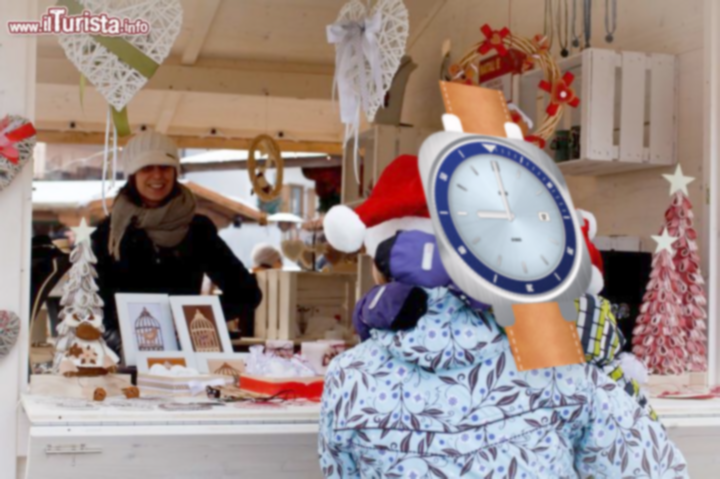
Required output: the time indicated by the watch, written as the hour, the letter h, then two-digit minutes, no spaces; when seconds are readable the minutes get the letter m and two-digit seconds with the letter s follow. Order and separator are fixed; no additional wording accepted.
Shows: 9h00
